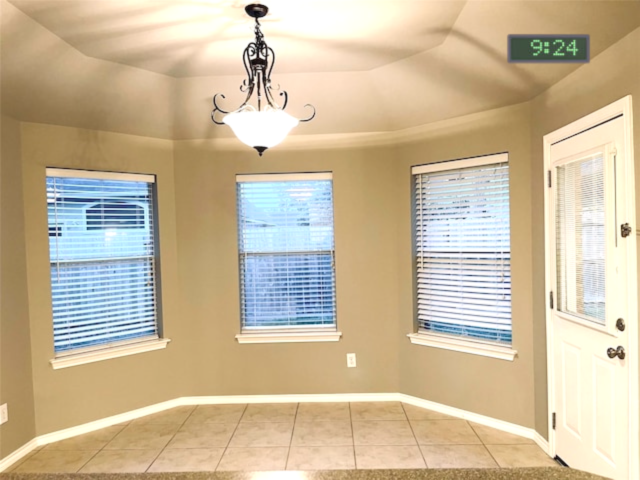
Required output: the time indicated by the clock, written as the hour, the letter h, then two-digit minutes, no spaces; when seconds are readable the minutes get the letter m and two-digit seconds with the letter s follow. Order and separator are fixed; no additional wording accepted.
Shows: 9h24
